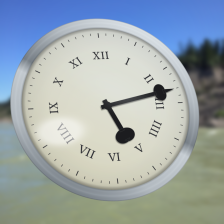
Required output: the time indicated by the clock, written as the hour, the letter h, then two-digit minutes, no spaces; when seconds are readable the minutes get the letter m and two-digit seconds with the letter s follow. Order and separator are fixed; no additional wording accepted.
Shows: 5h13
